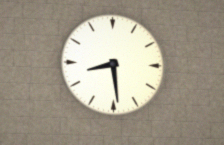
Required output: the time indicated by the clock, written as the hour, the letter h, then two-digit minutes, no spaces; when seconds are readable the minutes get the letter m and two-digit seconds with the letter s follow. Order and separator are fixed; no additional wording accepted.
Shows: 8h29
